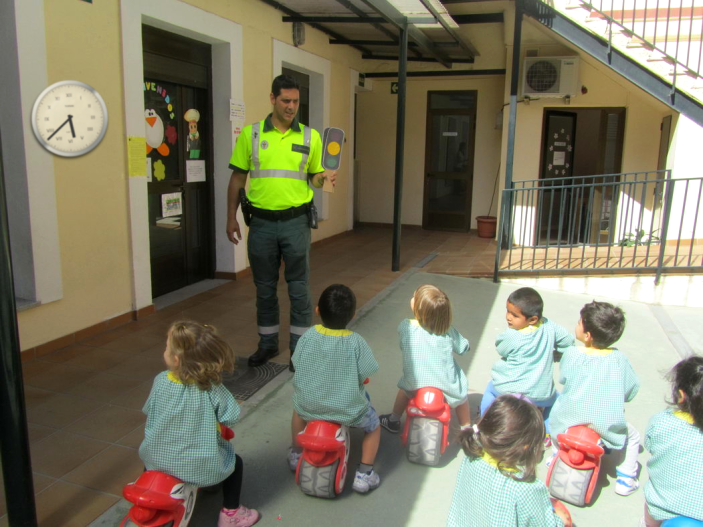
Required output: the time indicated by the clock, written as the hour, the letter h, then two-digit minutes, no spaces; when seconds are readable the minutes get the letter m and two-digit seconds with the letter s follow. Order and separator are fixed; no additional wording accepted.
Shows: 5h38
